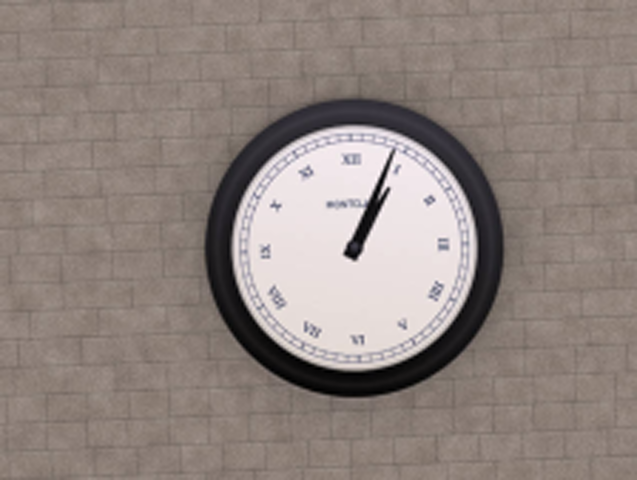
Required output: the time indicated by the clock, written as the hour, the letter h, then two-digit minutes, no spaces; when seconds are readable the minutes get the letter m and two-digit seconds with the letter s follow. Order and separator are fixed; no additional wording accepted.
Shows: 1h04
